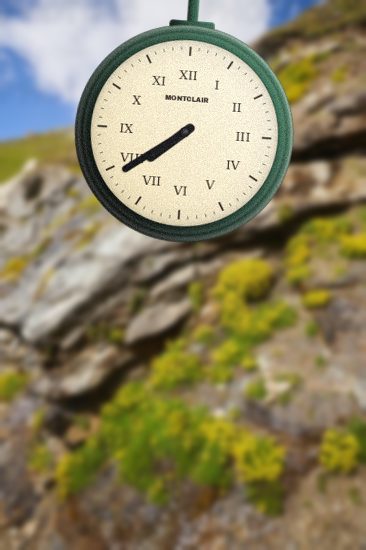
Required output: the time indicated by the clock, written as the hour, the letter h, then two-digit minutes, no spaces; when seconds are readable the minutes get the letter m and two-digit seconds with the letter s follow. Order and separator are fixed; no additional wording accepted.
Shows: 7h39
